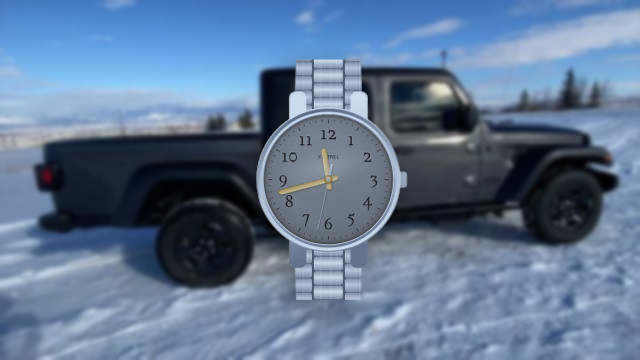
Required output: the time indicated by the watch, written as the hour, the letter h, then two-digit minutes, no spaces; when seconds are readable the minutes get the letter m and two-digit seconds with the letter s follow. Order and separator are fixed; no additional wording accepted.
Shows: 11h42m32s
